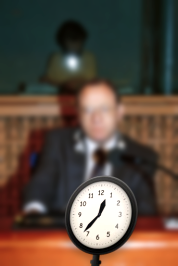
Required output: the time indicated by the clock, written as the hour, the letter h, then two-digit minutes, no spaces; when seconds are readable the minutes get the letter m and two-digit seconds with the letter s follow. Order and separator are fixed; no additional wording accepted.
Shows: 12h37
